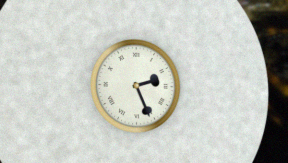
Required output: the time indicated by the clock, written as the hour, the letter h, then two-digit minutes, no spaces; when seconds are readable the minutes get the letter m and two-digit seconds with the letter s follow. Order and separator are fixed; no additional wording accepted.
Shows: 2h26
